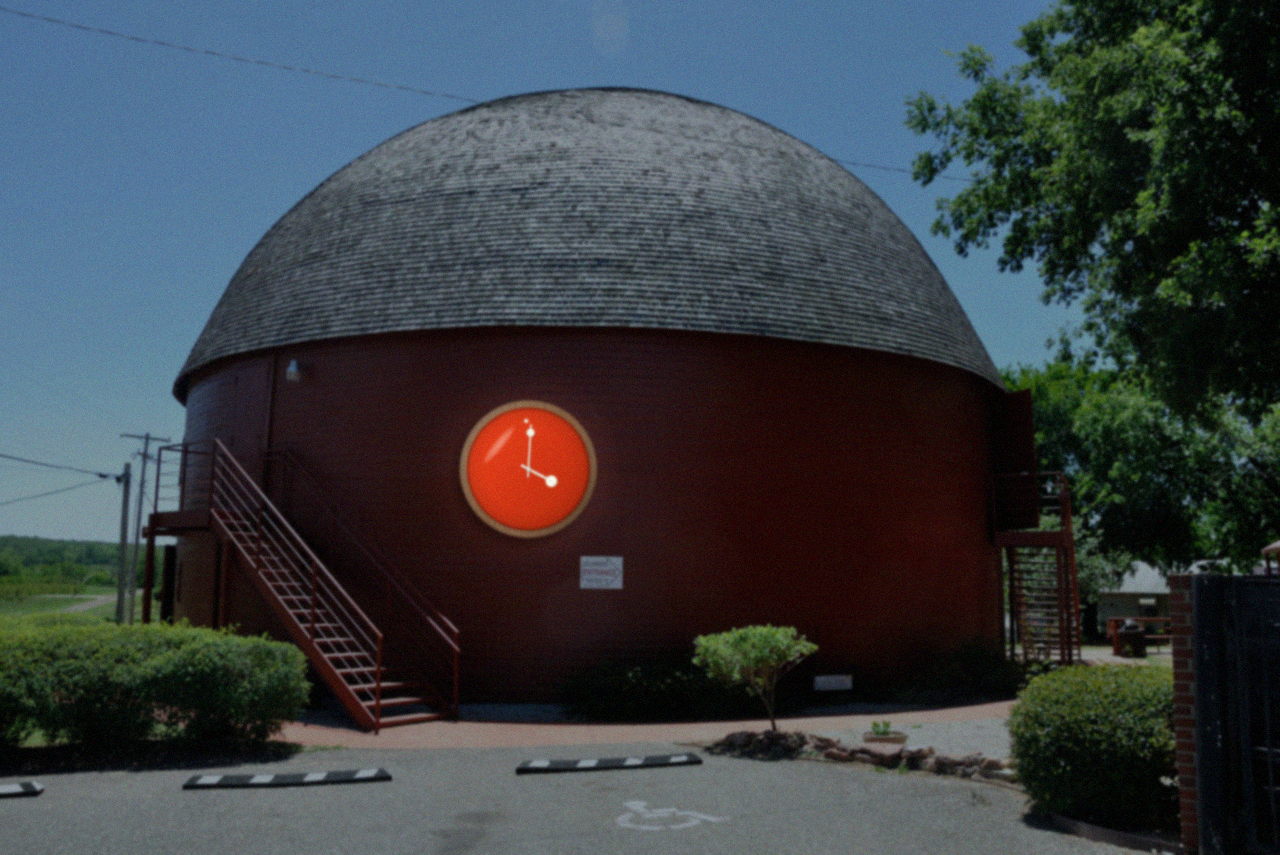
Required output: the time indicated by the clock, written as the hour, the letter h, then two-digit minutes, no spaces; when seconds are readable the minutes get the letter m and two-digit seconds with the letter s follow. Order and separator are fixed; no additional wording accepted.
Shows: 4h01
